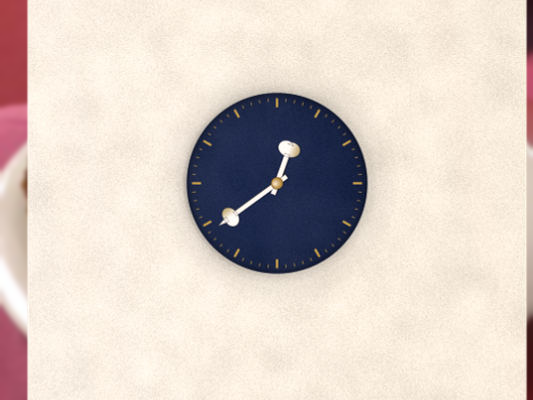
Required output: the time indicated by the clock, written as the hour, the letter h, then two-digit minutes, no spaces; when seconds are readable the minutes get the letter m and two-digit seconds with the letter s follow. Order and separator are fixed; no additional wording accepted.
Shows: 12h39
